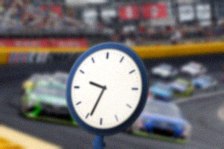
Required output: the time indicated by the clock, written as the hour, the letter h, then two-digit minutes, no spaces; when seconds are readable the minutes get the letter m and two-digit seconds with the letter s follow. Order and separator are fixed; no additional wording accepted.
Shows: 9h34
